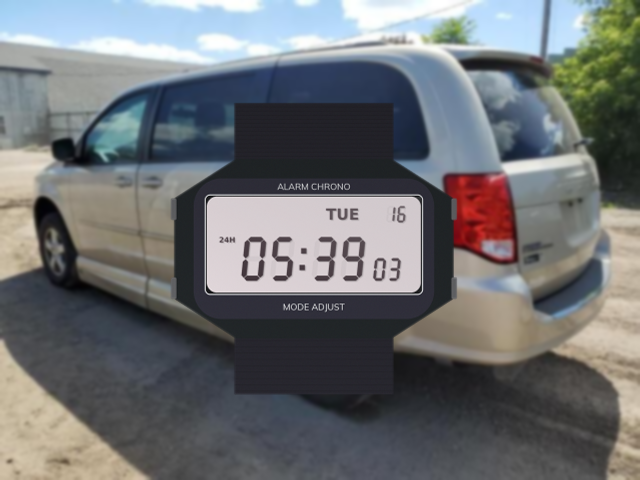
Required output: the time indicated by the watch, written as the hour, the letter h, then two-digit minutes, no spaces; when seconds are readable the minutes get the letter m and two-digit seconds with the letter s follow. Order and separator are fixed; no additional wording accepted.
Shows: 5h39m03s
